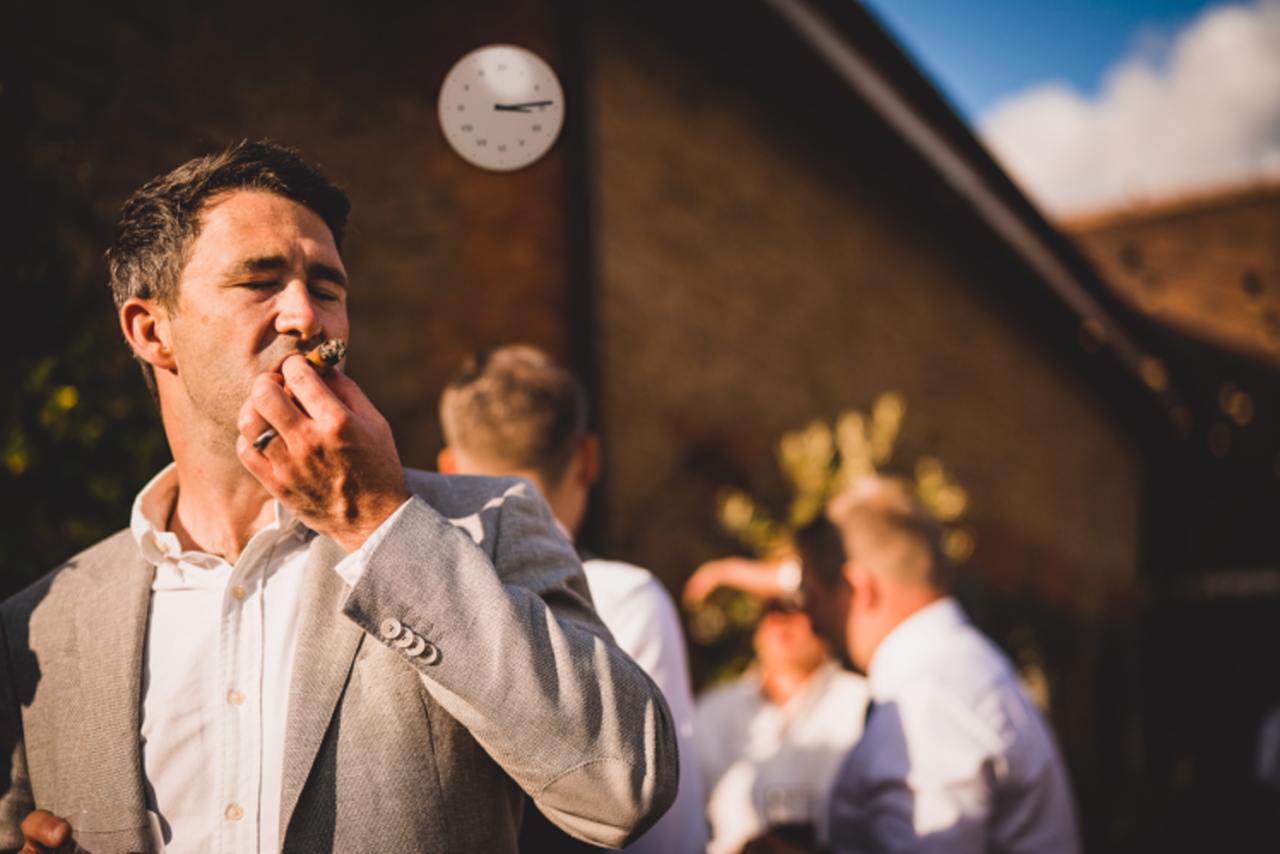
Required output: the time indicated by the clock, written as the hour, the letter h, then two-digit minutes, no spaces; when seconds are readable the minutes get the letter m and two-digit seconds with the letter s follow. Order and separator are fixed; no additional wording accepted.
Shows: 3h14
